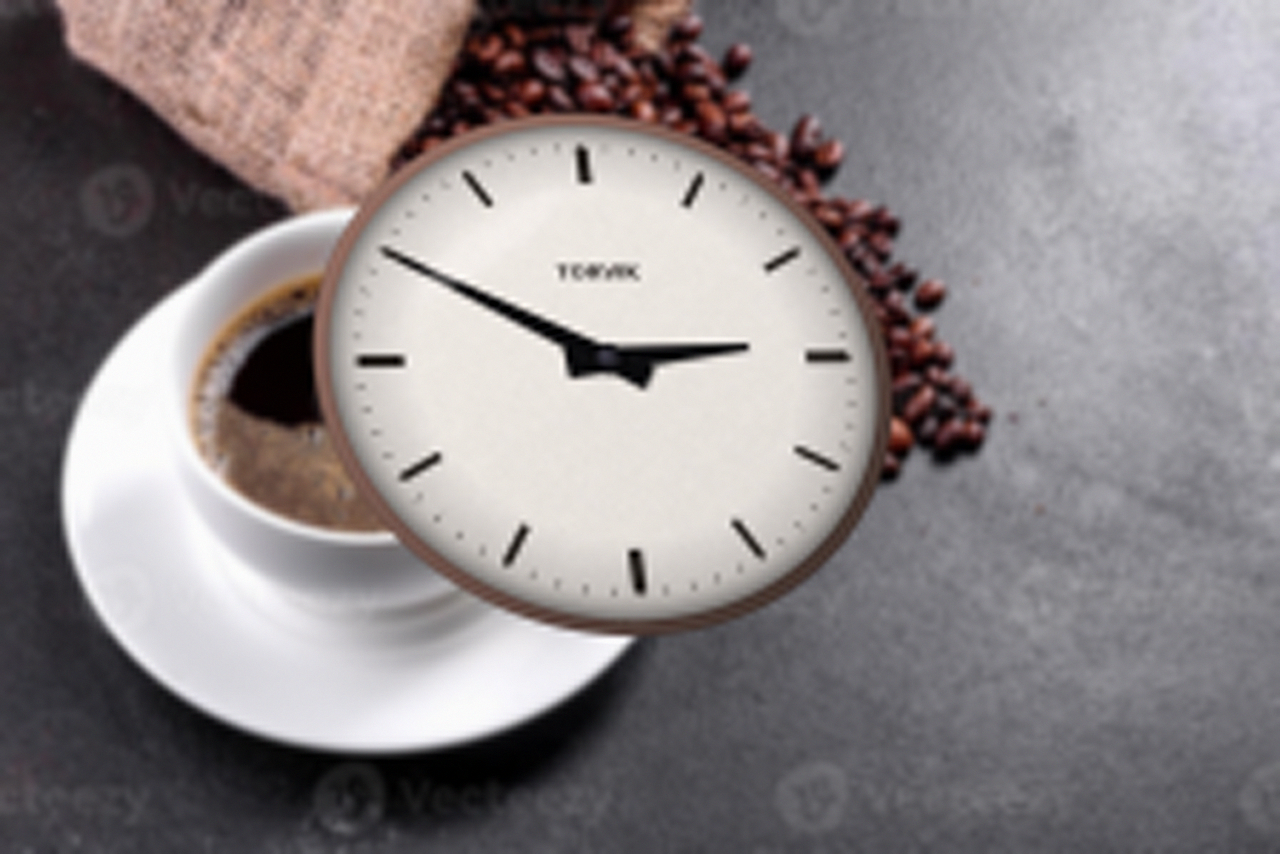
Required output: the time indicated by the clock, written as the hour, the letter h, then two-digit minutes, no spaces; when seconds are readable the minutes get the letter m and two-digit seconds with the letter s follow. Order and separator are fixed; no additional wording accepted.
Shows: 2h50
